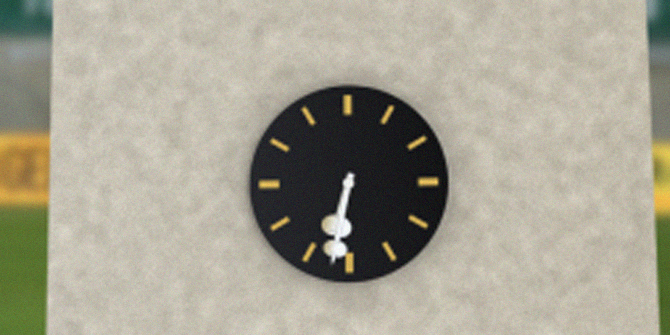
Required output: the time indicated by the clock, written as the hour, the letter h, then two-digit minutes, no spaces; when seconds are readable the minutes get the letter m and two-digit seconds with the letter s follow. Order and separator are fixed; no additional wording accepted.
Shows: 6h32
